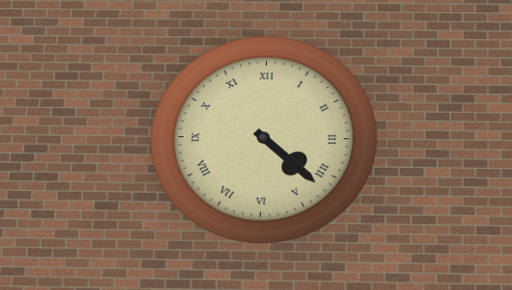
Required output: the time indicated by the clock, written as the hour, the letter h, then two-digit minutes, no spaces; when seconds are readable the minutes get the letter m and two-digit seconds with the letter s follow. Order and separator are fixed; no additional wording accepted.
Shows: 4h22
